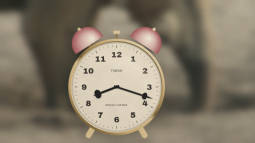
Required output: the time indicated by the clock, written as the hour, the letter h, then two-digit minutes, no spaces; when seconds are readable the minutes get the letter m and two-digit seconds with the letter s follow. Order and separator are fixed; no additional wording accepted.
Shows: 8h18
